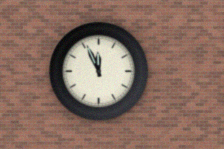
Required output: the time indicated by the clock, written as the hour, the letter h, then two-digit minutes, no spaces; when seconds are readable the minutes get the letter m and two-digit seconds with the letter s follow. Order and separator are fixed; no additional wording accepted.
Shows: 11h56
